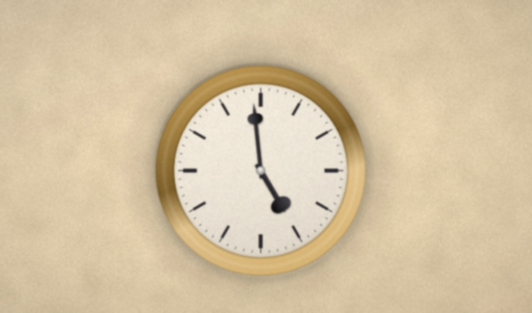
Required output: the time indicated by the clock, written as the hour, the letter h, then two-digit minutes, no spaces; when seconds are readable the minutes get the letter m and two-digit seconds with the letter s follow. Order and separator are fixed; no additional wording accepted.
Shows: 4h59
